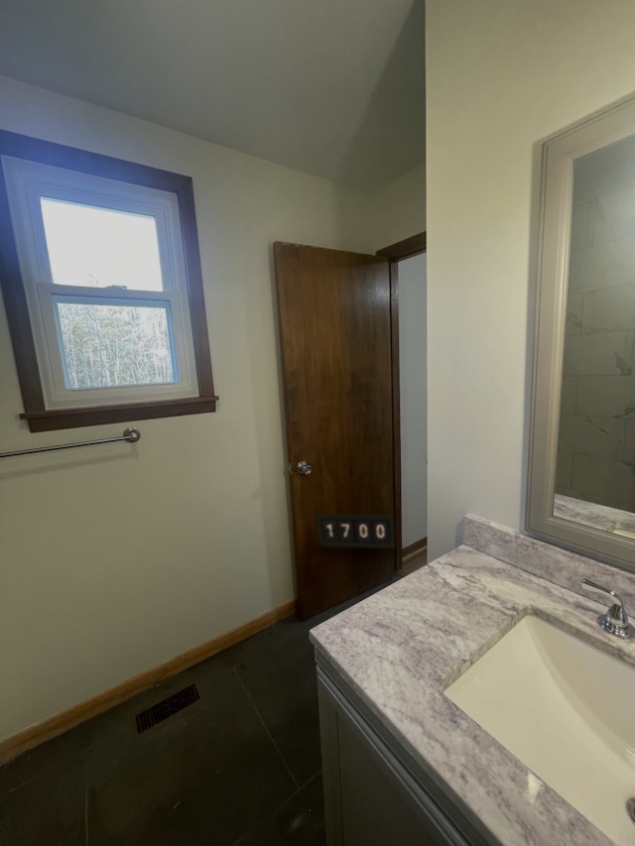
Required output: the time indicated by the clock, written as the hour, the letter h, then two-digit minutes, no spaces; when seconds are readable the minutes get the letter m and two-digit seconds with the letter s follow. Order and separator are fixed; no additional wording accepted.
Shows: 17h00
